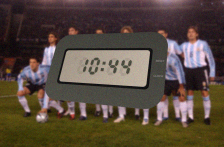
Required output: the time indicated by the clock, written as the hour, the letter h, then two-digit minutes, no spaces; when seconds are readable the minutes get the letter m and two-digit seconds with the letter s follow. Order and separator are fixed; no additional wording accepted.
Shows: 10h44
